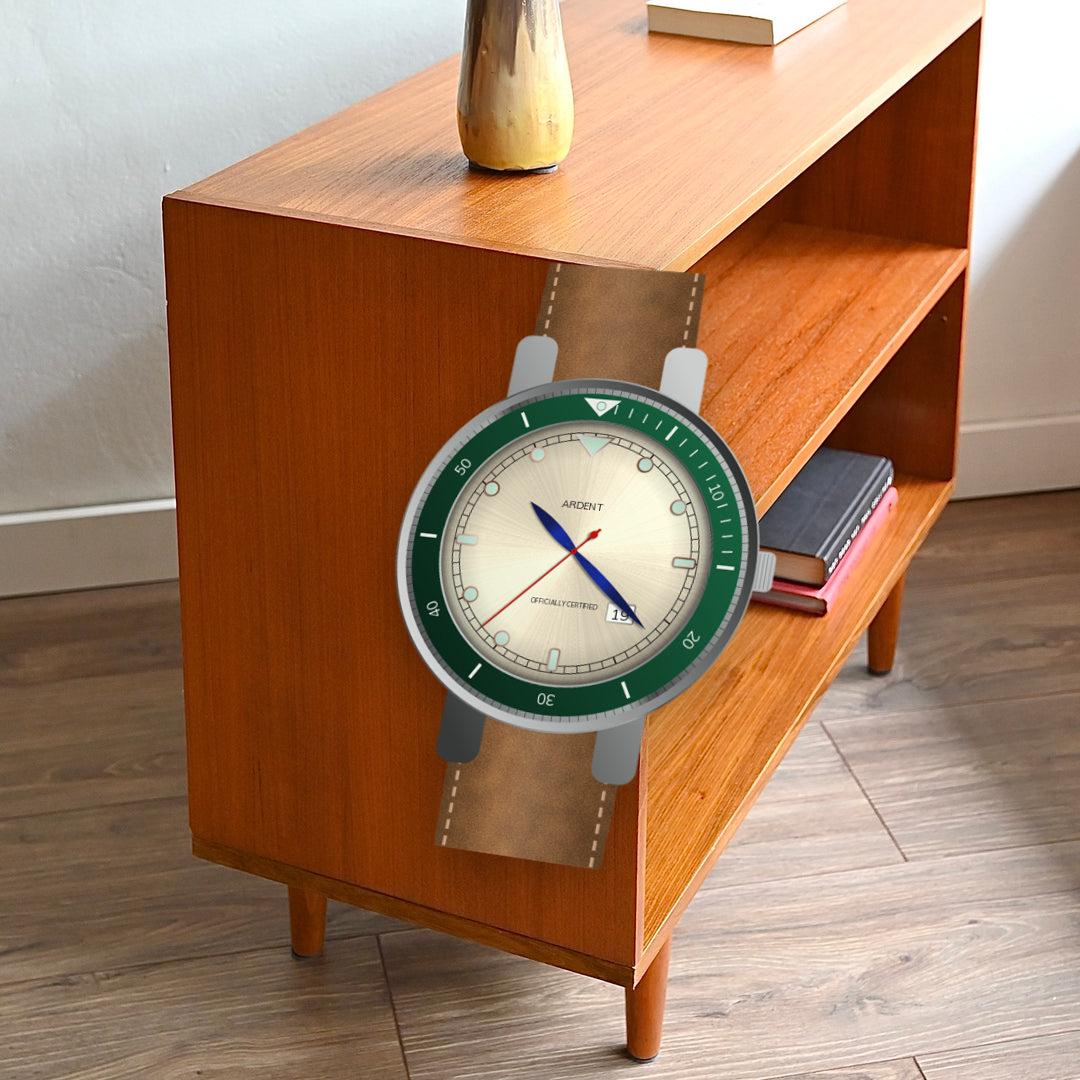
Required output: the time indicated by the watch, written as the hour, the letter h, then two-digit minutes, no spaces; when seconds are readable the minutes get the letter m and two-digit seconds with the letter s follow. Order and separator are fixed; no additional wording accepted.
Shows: 10h21m37s
